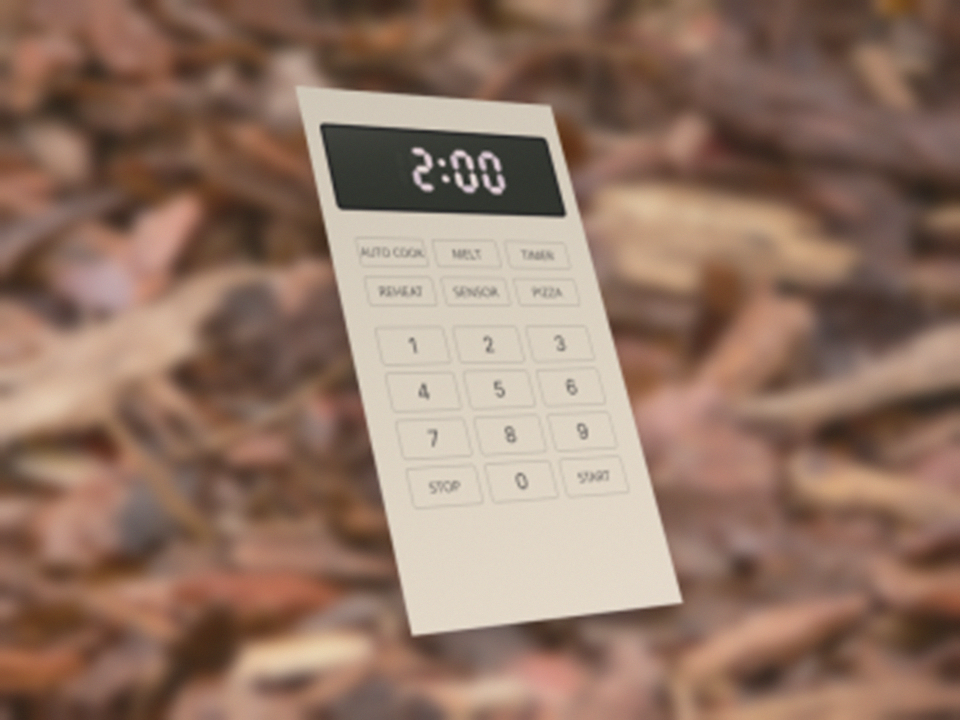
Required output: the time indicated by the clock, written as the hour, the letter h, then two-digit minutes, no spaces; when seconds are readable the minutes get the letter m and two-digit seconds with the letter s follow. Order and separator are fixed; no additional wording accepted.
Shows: 2h00
